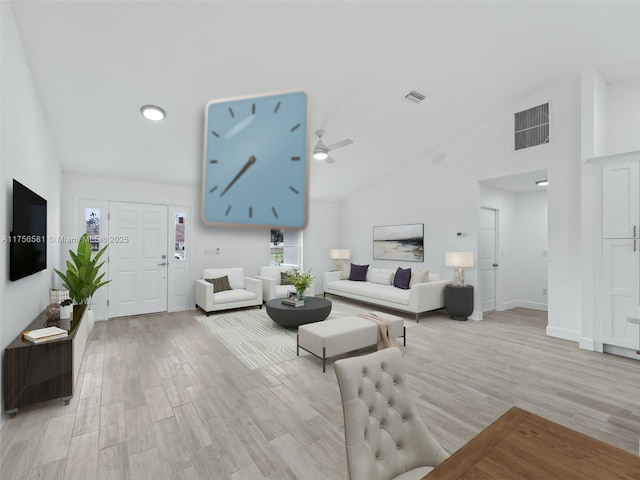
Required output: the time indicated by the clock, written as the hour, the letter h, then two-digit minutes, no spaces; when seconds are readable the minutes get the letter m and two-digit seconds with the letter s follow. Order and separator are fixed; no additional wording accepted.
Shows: 7h38
